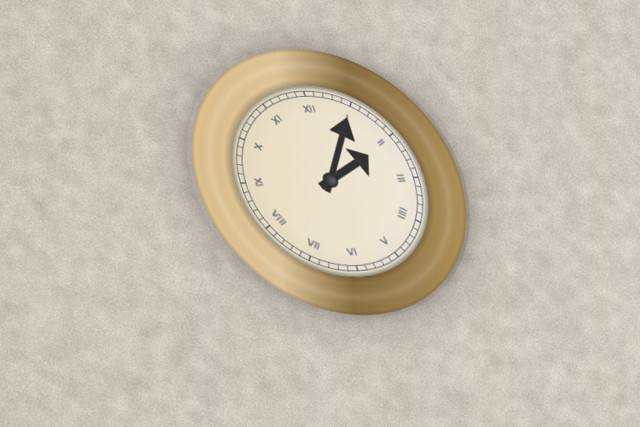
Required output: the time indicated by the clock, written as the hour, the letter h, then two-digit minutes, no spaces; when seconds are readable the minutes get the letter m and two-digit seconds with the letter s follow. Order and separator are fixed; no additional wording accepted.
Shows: 2h05
